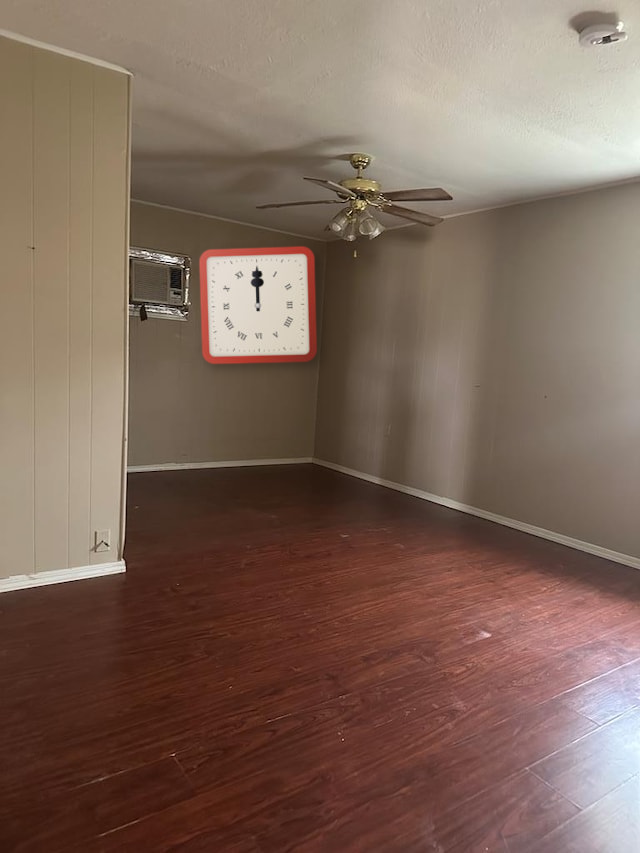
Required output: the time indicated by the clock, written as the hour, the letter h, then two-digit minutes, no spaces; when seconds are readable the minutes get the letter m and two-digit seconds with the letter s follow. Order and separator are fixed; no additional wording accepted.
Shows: 12h00
